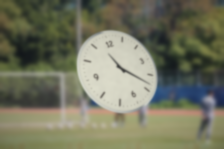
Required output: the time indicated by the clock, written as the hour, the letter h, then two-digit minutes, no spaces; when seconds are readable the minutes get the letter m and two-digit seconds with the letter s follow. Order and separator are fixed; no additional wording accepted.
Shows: 11h23
